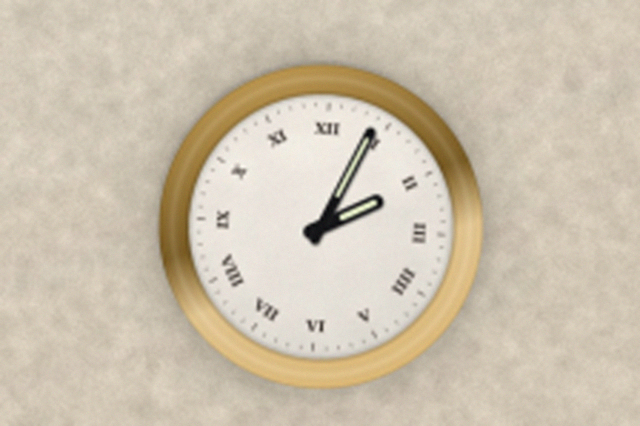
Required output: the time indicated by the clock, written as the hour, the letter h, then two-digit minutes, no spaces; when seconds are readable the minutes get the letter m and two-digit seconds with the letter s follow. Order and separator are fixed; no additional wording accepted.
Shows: 2h04
